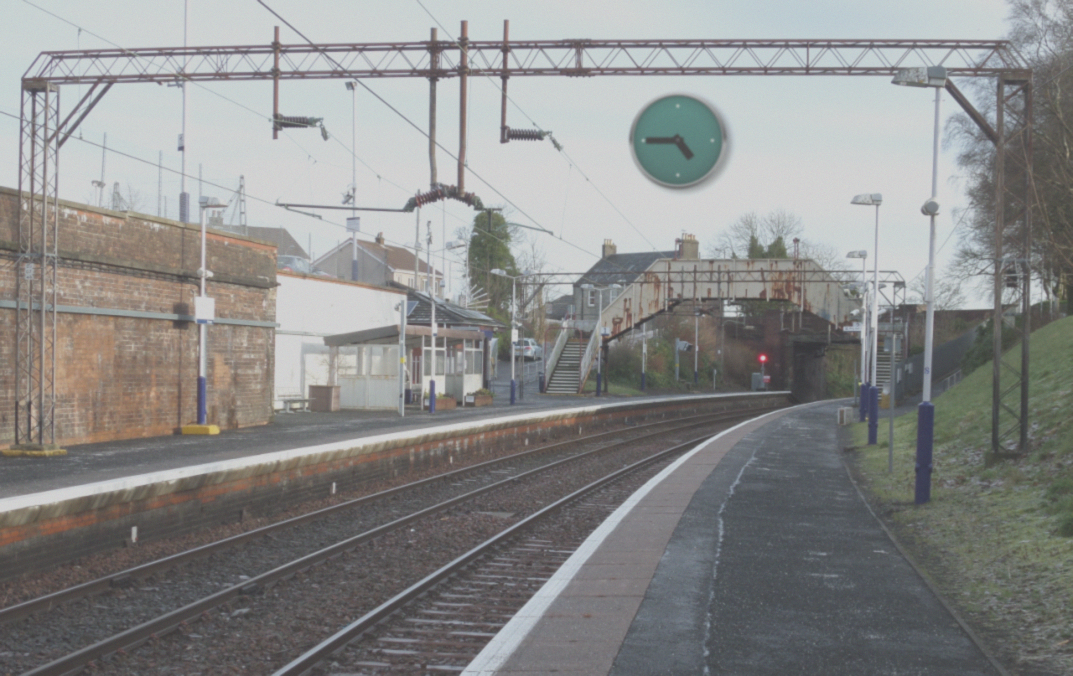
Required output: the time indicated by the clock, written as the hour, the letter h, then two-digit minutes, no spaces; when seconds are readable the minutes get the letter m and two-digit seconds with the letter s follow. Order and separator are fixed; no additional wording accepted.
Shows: 4h45
